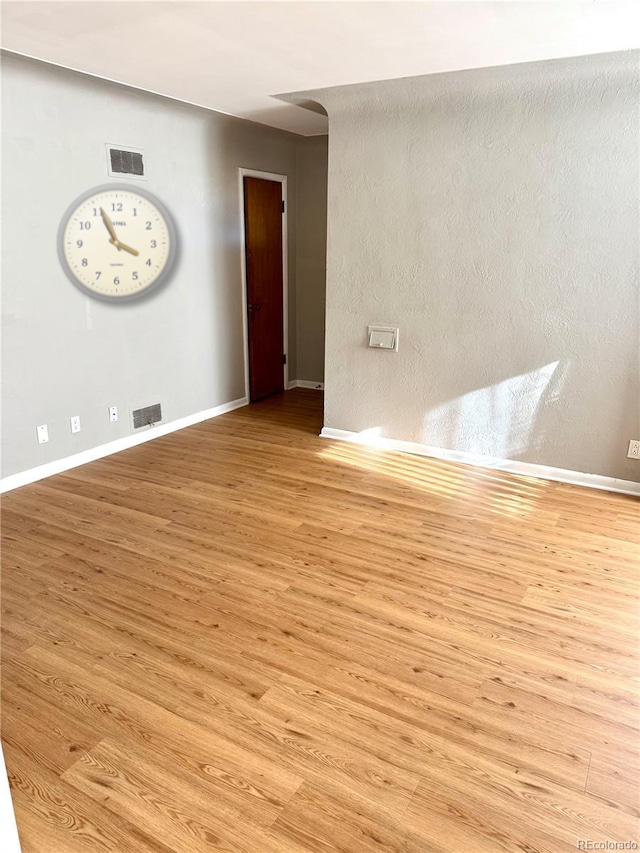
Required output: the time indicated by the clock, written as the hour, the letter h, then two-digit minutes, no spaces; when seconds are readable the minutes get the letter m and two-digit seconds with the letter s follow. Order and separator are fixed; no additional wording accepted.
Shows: 3h56
